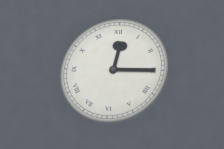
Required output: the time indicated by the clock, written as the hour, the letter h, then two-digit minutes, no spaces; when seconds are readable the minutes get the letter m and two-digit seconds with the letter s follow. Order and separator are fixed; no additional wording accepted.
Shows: 12h15
